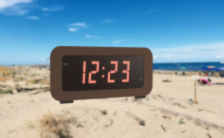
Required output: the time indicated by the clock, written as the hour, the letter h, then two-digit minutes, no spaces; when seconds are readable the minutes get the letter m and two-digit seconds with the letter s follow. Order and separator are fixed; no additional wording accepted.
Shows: 12h23
